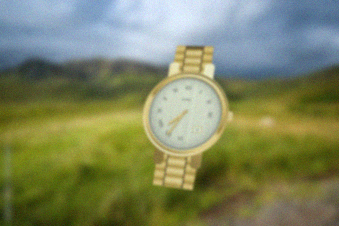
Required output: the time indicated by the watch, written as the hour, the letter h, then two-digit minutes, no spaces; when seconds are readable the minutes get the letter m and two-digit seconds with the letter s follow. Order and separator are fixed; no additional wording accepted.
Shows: 7h35
